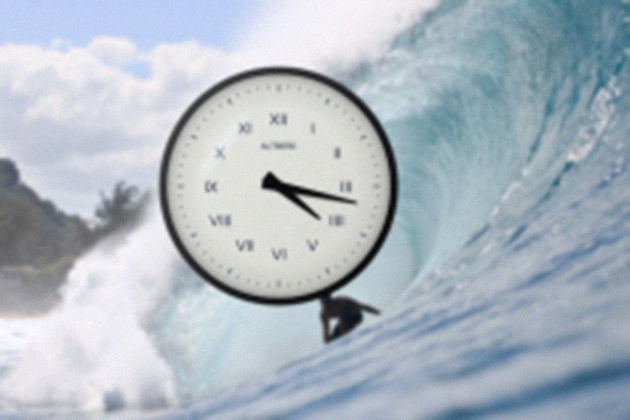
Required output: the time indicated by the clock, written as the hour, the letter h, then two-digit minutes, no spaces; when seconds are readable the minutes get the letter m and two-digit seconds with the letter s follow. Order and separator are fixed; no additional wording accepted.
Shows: 4h17
